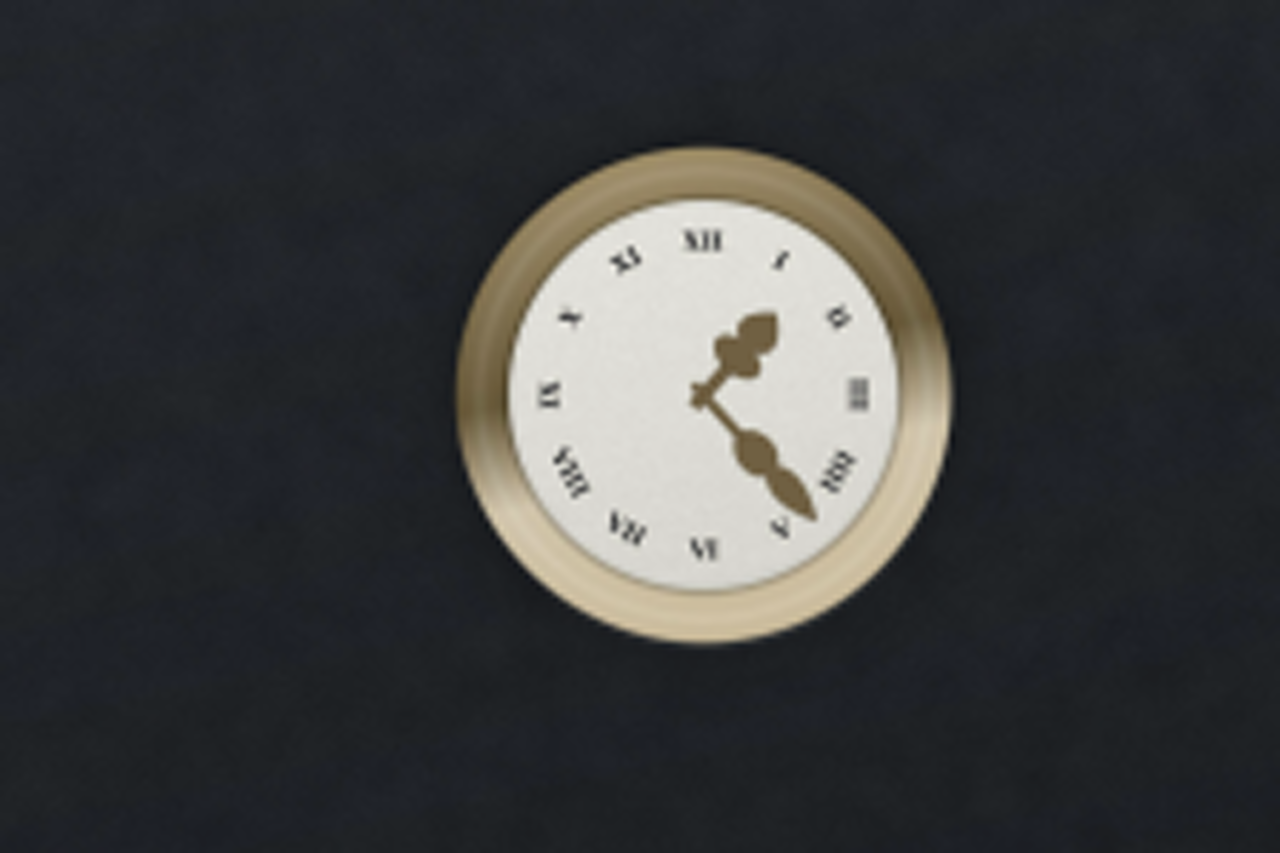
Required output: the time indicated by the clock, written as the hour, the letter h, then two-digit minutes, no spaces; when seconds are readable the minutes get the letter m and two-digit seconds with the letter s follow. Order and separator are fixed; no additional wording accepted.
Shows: 1h23
